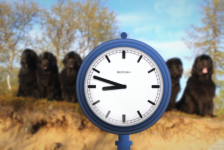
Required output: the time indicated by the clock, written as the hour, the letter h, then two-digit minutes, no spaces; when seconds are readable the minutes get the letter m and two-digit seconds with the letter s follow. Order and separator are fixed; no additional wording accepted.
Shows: 8h48
